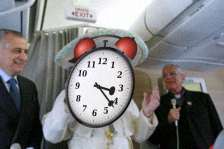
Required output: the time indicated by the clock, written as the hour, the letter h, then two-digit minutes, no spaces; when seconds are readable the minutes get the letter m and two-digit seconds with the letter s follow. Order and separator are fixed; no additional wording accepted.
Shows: 3h22
